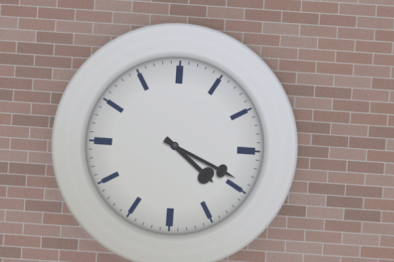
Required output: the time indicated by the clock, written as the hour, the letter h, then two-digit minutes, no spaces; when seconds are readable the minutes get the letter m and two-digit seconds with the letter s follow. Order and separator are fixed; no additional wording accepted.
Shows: 4h19
